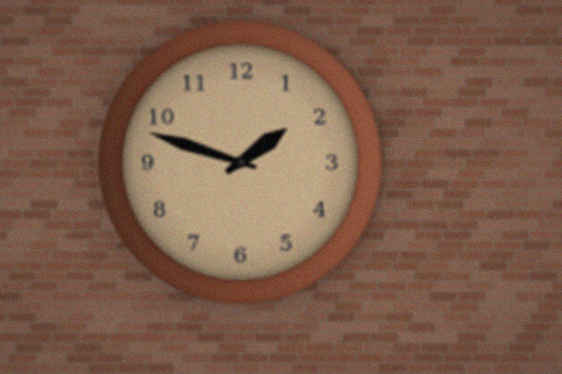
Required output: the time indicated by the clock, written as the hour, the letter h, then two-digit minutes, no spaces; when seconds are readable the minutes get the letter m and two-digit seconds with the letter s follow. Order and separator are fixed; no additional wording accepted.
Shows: 1h48
